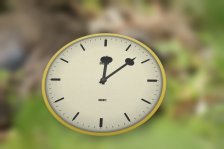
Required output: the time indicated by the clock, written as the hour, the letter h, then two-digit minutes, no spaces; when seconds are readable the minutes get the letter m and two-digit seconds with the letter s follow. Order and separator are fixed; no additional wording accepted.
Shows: 12h08
